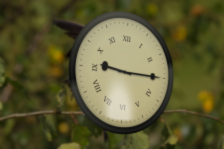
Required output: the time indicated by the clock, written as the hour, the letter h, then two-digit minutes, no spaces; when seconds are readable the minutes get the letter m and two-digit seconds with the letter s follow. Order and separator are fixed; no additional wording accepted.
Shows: 9h15
